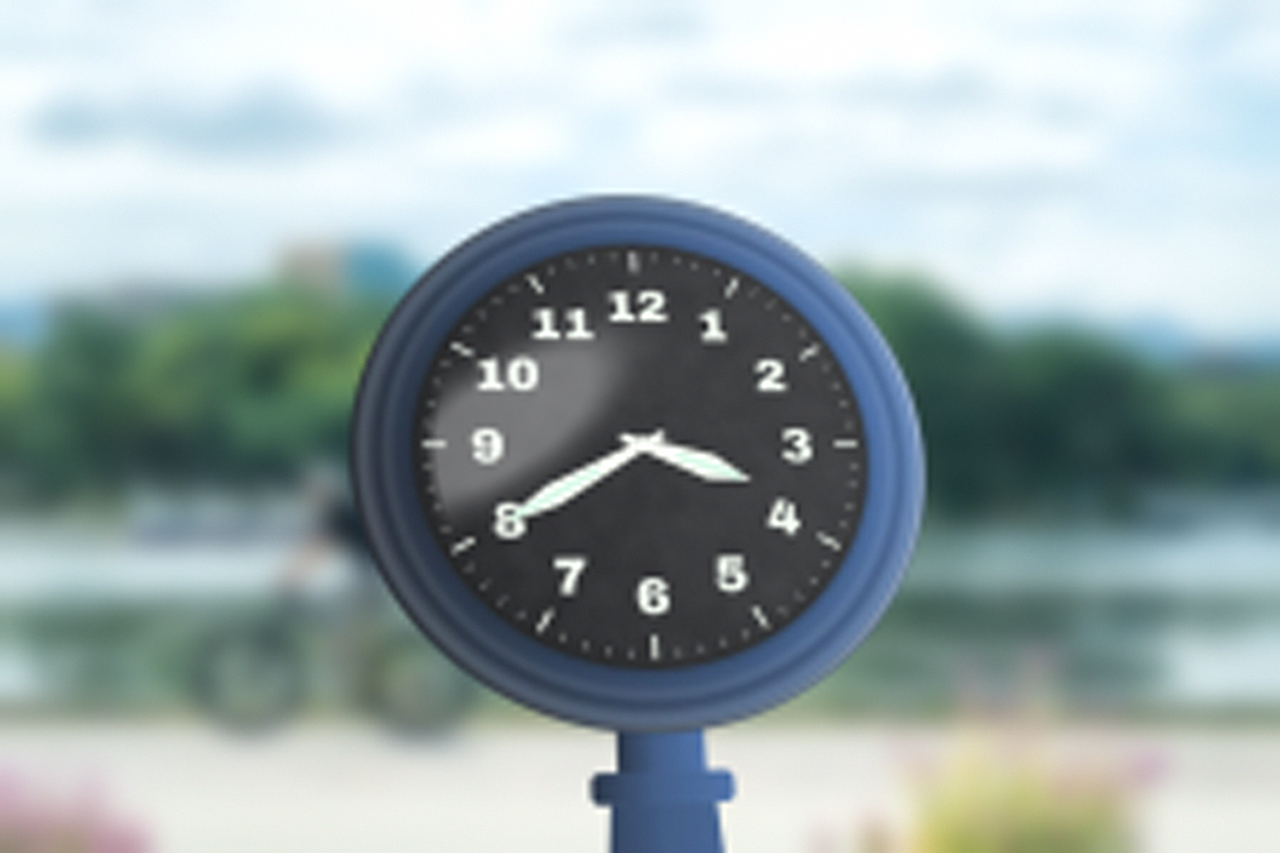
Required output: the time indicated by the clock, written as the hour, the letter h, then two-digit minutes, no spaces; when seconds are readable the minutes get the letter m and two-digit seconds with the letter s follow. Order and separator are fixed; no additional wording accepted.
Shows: 3h40
